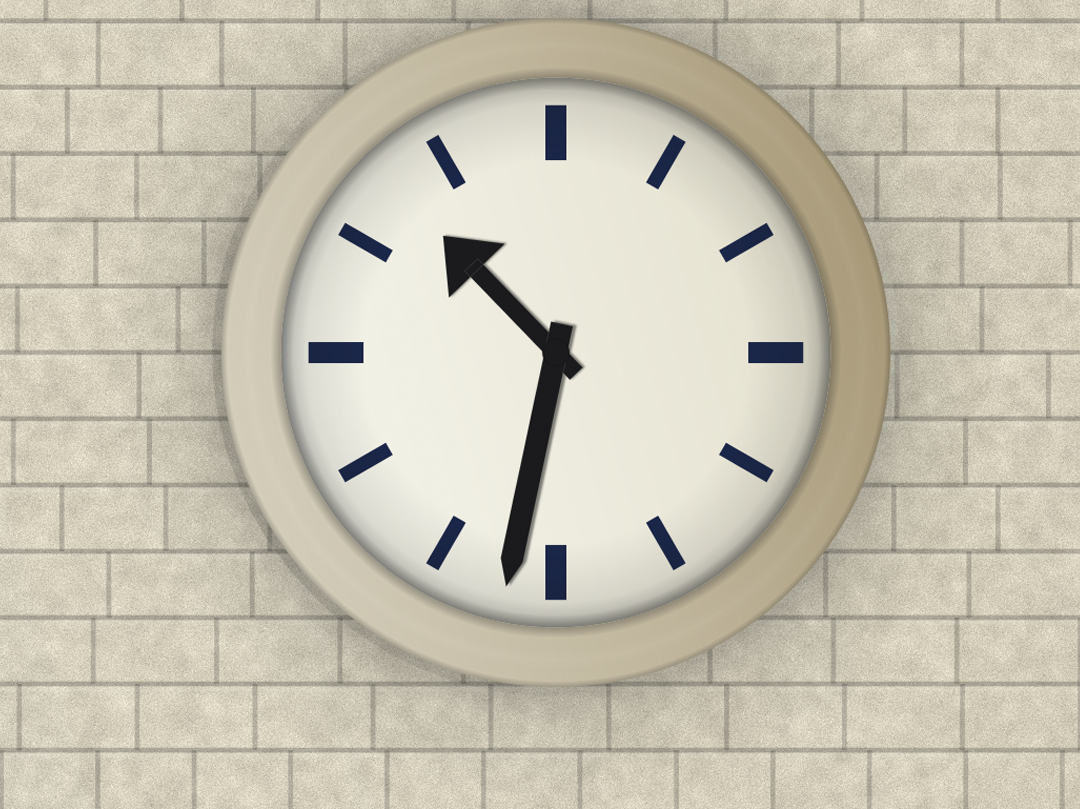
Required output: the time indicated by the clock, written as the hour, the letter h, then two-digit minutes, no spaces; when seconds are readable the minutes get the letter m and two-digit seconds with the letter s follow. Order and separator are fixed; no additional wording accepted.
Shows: 10h32
